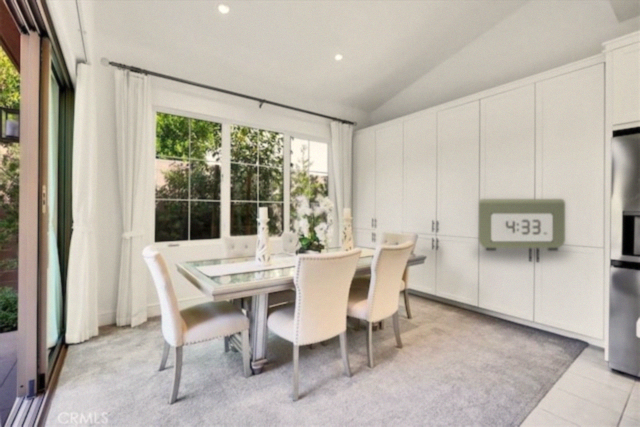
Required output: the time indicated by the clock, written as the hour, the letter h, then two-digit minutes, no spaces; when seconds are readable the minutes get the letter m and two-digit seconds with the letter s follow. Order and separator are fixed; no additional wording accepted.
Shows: 4h33
